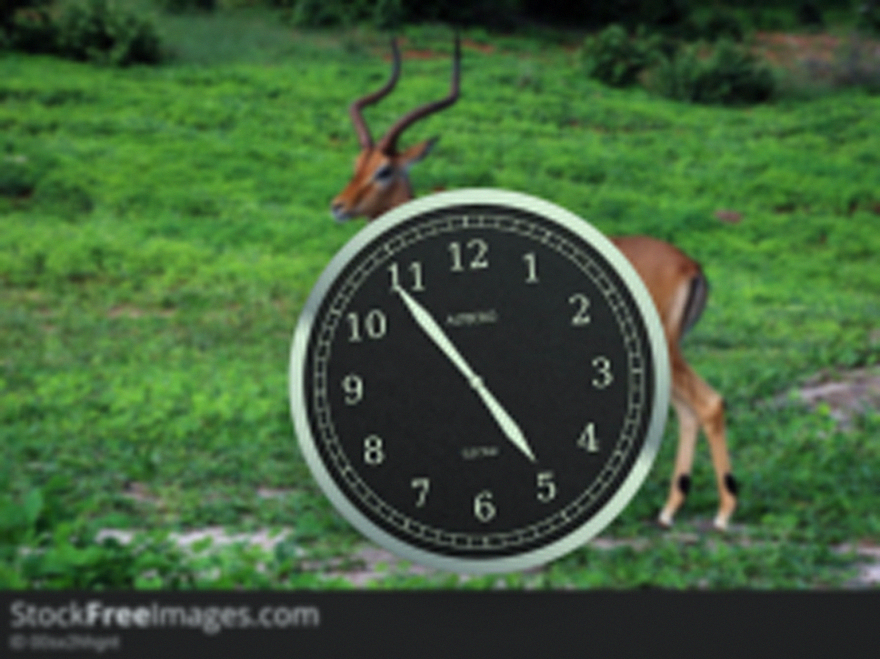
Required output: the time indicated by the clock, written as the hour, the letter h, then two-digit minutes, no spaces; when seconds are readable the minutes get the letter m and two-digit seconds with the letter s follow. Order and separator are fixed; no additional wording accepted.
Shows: 4h54
